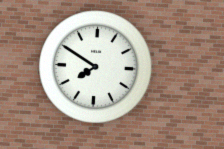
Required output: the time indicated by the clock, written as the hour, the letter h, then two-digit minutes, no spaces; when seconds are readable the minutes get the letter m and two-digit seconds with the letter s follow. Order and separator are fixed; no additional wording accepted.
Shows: 7h50
